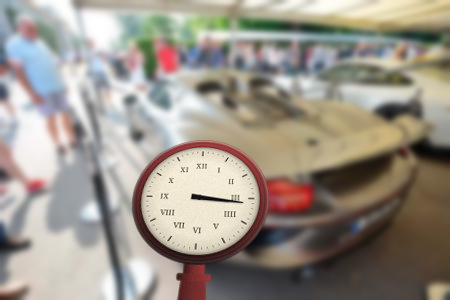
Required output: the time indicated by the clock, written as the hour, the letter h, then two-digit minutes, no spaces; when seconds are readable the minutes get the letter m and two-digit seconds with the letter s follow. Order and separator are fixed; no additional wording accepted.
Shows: 3h16
